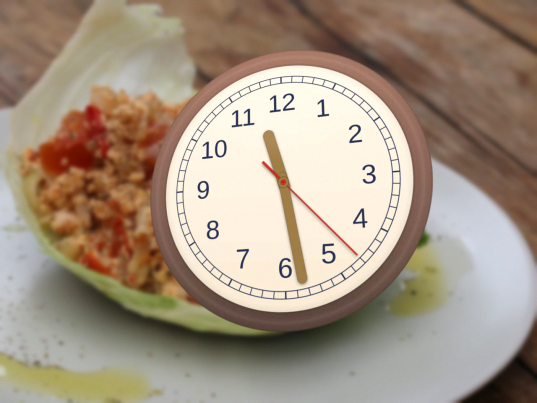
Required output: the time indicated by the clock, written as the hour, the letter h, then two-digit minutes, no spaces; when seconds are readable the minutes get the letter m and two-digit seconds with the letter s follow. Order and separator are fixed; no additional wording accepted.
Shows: 11h28m23s
